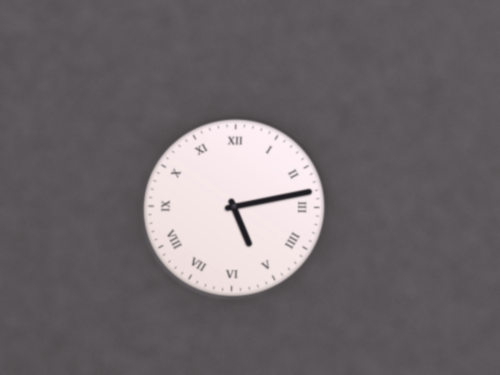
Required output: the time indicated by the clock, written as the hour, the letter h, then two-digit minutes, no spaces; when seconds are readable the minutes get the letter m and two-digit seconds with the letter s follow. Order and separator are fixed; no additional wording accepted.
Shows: 5h13
